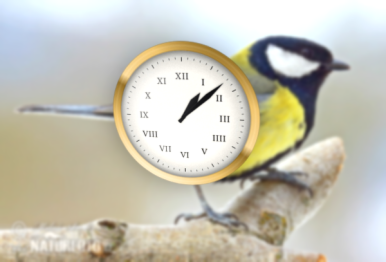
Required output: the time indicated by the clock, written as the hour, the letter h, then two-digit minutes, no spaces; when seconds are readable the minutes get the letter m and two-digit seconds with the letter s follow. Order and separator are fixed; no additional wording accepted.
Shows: 1h08
